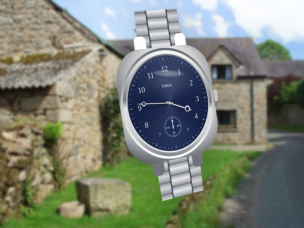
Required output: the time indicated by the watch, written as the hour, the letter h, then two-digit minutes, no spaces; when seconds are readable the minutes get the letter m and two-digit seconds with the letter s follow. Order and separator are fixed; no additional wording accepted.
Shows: 3h46
